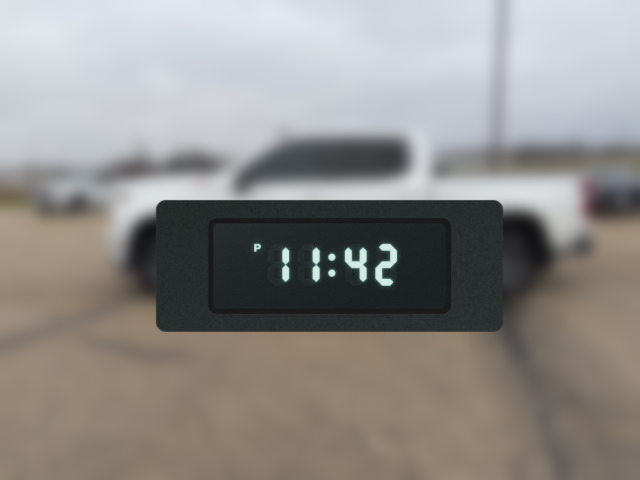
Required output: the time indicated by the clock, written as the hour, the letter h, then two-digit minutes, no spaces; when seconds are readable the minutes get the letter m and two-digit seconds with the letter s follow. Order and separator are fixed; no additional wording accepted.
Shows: 11h42
